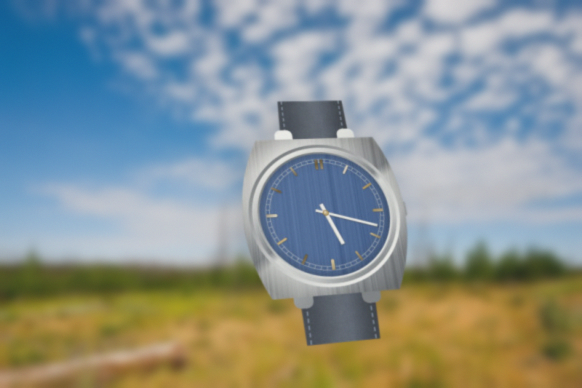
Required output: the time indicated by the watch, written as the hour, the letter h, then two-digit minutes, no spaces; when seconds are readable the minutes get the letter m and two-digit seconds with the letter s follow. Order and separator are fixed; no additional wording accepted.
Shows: 5h18
